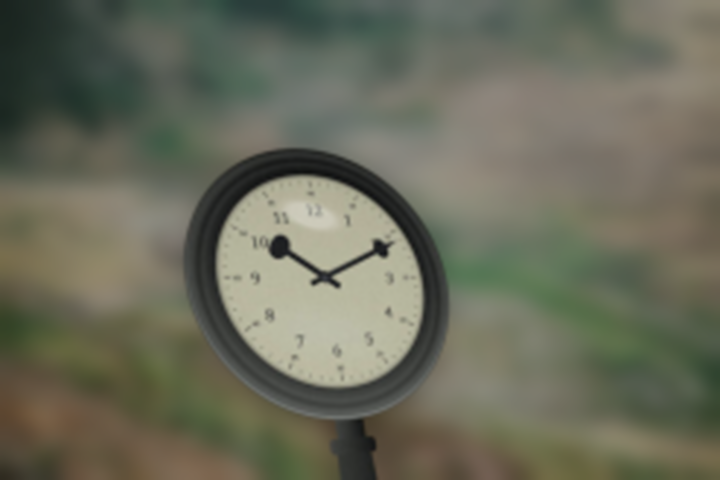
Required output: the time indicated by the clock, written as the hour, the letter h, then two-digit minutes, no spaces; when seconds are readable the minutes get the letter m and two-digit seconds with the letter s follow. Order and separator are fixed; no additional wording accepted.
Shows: 10h11
